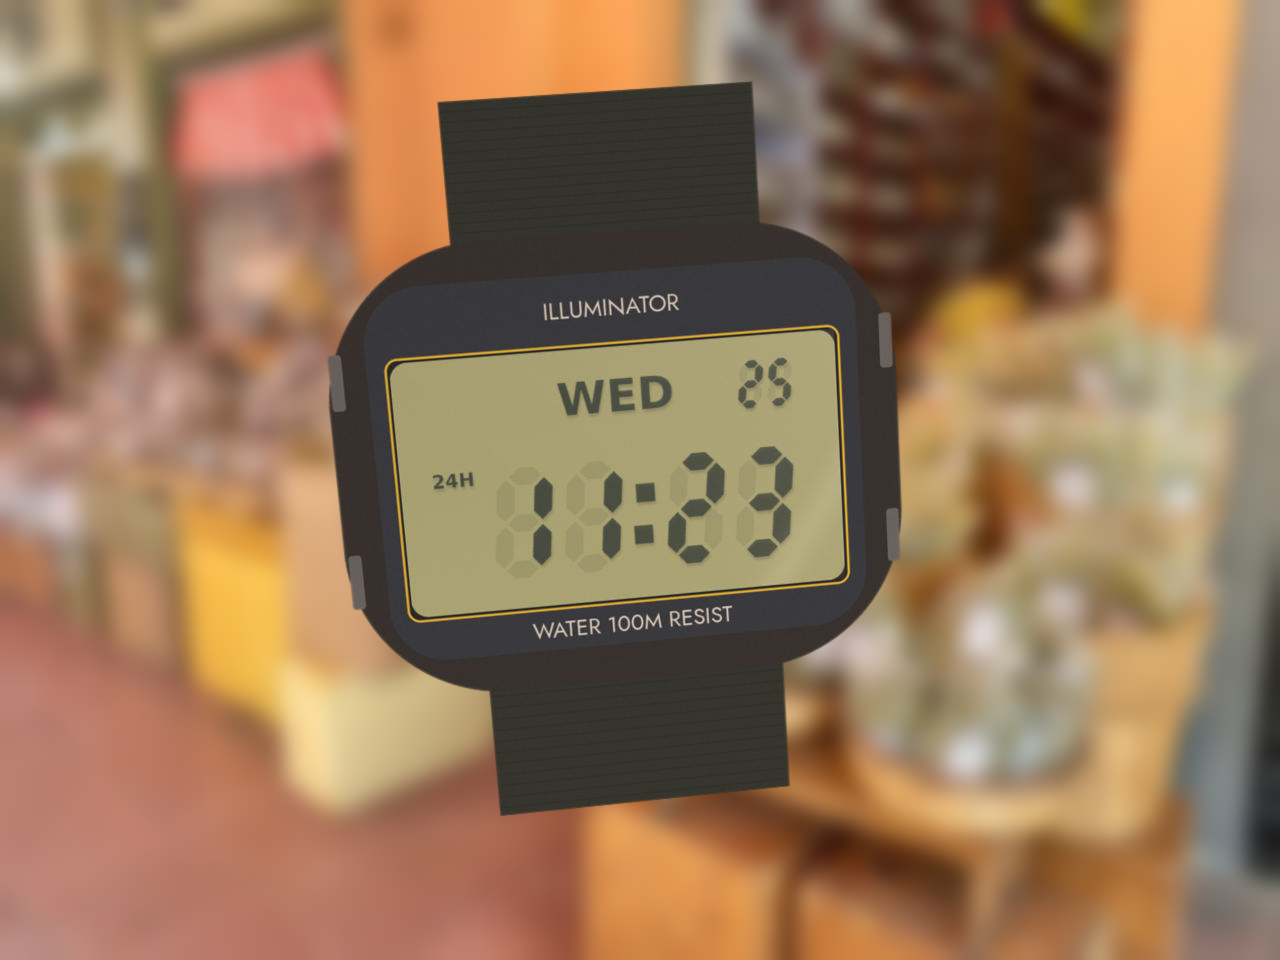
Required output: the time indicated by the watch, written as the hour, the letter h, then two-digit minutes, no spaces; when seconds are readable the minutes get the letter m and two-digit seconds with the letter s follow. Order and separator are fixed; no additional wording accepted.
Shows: 11h23
